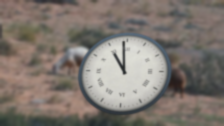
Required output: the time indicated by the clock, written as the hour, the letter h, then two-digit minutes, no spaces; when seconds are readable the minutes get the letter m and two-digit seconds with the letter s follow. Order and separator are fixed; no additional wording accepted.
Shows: 10h59
